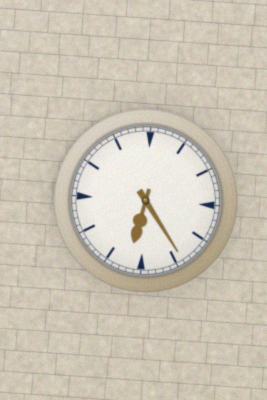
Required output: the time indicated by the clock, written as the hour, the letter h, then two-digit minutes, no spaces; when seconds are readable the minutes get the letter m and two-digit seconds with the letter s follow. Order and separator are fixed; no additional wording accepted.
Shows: 6h24
